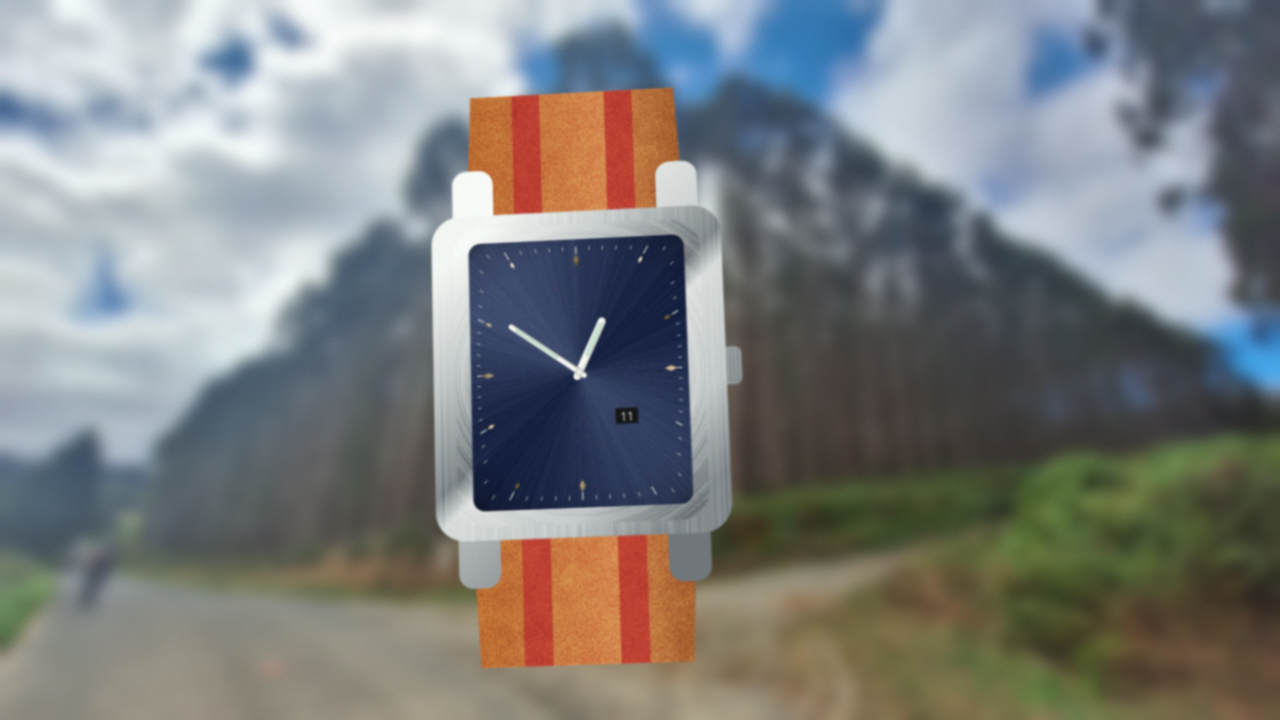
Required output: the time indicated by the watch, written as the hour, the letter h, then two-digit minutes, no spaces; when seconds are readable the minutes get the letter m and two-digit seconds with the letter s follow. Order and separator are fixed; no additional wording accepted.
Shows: 12h51
